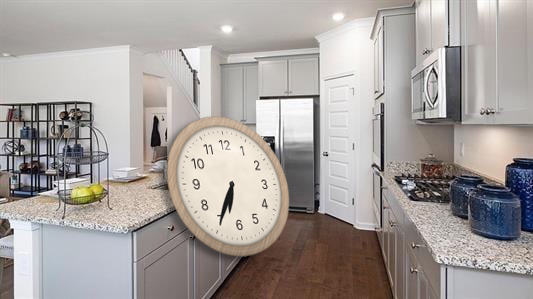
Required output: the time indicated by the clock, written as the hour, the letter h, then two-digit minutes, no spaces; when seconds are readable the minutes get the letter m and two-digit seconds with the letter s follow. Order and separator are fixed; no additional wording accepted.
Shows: 6h35
